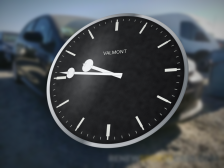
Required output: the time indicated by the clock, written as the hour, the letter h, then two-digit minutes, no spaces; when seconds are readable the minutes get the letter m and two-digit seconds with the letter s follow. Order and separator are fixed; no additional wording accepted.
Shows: 9h46
